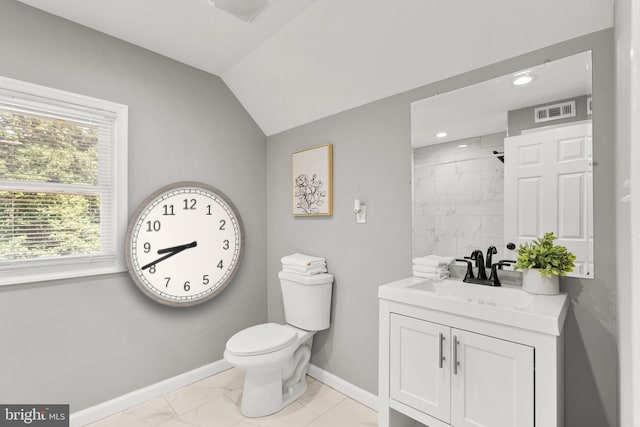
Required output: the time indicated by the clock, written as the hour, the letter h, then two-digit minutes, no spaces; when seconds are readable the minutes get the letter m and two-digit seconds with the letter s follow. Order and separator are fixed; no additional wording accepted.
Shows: 8h41
